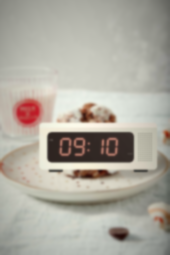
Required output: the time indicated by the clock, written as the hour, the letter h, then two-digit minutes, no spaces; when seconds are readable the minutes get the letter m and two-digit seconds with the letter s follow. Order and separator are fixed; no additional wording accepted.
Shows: 9h10
